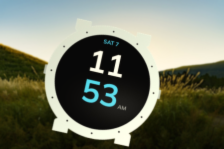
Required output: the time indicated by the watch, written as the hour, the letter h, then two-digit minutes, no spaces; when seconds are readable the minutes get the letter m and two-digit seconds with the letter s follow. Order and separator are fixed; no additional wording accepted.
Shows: 11h53
